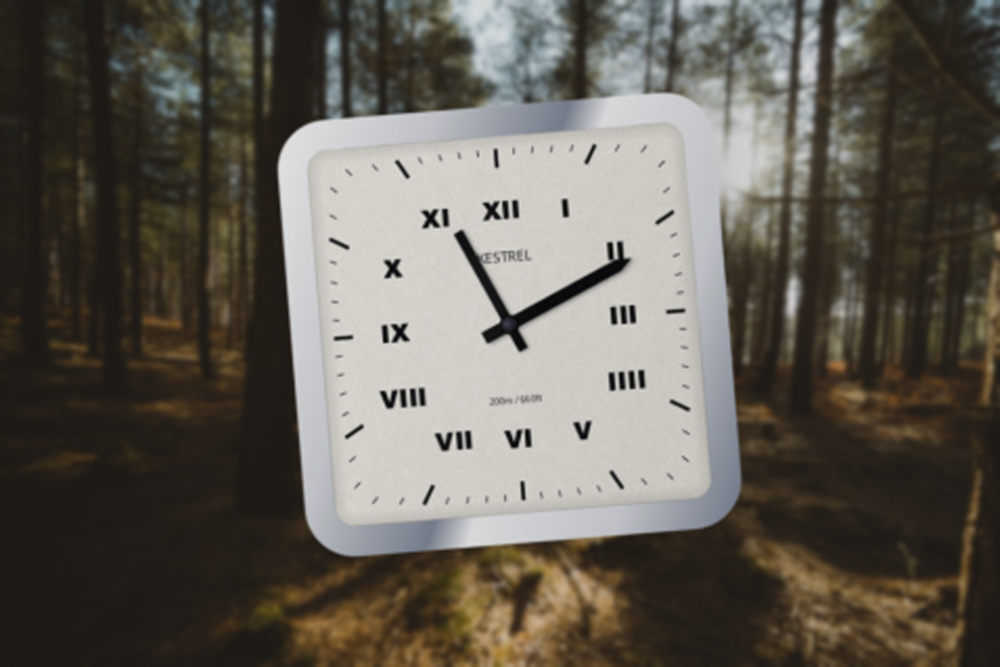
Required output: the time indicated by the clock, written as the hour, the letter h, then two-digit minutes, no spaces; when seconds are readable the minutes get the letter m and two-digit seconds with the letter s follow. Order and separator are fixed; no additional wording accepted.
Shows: 11h11
